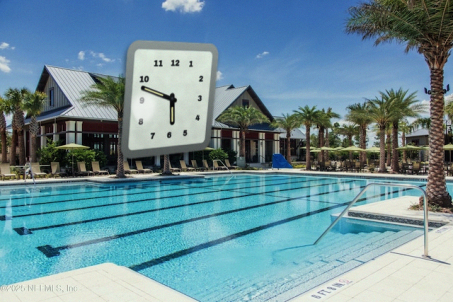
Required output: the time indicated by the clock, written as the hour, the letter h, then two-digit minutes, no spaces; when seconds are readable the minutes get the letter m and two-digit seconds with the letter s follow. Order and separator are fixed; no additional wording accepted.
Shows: 5h48
